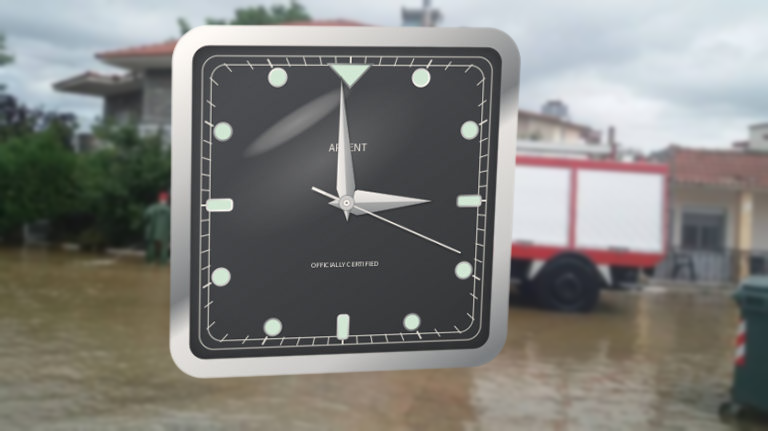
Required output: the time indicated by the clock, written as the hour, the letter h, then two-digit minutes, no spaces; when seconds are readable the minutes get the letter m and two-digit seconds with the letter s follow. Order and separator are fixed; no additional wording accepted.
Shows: 2h59m19s
